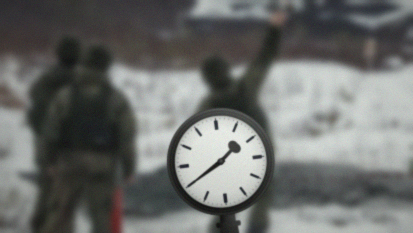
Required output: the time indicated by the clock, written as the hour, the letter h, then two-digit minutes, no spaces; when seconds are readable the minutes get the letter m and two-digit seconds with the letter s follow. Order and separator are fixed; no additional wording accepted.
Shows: 1h40
